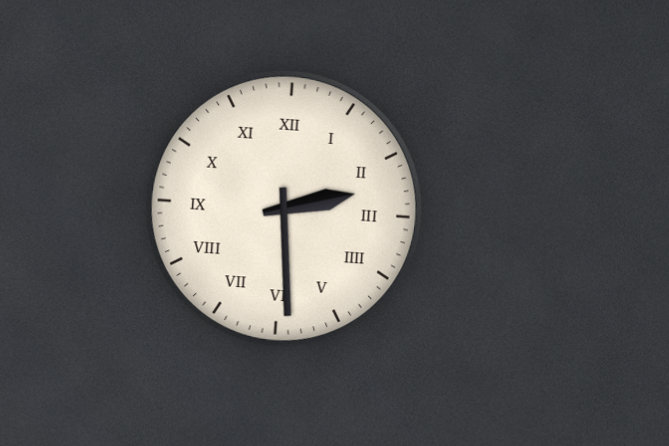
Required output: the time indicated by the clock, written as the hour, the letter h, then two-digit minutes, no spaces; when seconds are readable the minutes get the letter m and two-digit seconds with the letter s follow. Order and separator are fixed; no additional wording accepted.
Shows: 2h29
